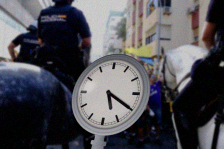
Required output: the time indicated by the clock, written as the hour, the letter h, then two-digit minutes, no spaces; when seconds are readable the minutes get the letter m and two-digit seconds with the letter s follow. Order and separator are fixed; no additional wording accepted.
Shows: 5h20
